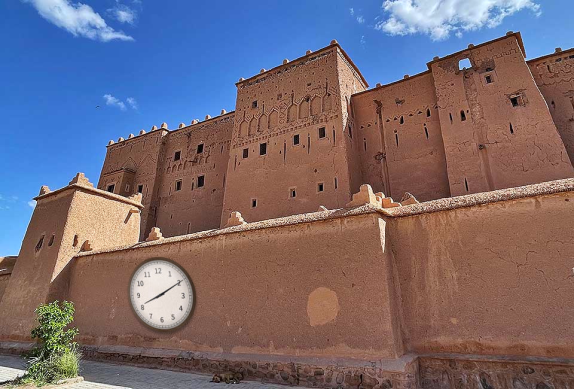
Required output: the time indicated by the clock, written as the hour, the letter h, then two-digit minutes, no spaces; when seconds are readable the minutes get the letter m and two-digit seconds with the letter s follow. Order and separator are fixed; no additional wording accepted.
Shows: 8h10
